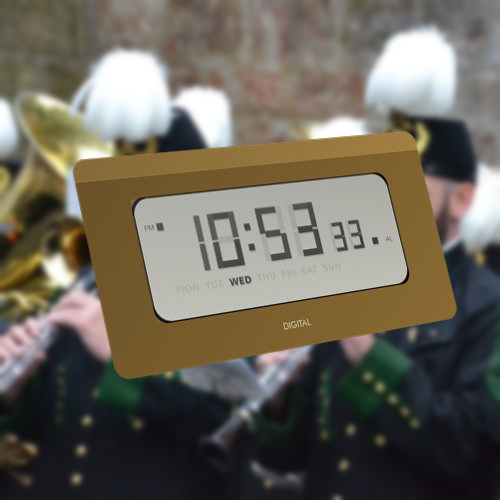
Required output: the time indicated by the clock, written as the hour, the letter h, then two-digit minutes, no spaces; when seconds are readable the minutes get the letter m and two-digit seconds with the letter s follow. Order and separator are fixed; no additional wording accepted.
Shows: 10h53m33s
